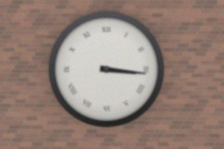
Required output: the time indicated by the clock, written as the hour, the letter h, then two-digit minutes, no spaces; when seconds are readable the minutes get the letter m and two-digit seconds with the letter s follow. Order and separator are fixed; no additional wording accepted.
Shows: 3h16
